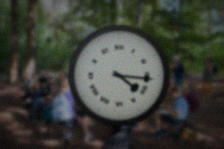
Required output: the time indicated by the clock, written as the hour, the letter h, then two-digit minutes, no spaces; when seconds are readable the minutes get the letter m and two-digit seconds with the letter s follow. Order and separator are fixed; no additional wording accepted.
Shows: 4h16
